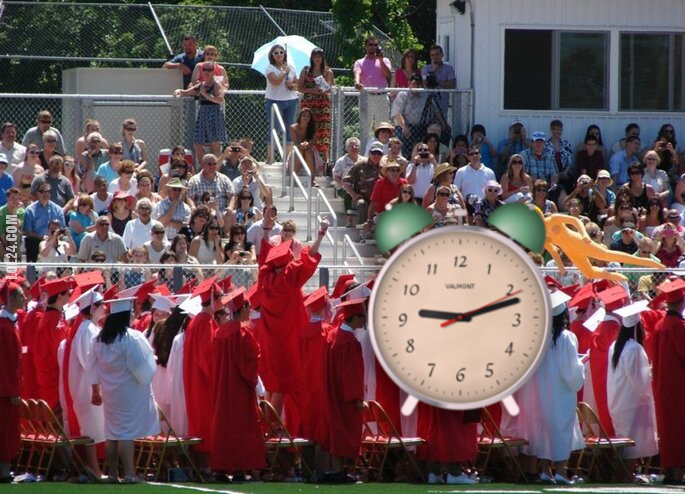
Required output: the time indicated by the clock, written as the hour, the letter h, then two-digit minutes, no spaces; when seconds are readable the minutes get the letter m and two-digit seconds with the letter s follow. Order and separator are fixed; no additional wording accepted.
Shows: 9h12m11s
